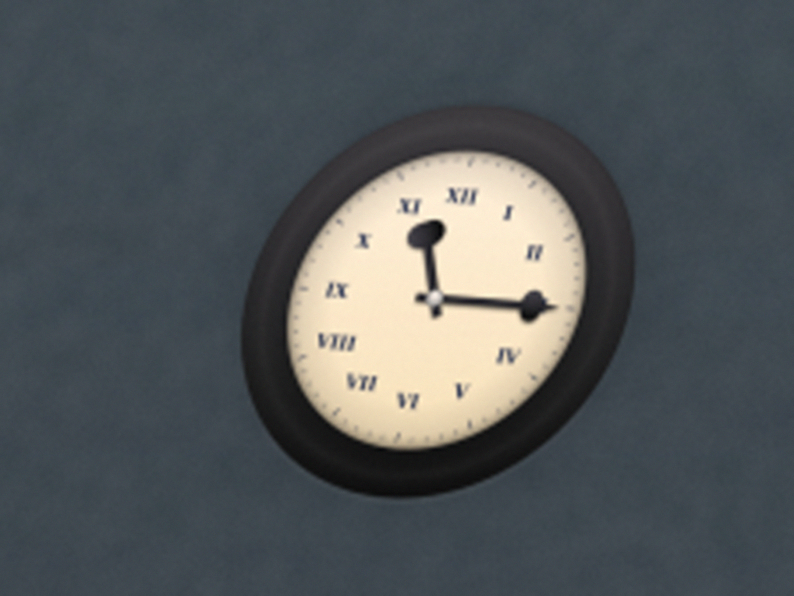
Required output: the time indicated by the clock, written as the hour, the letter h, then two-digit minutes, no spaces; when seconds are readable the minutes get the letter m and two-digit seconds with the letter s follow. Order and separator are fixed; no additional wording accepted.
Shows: 11h15
